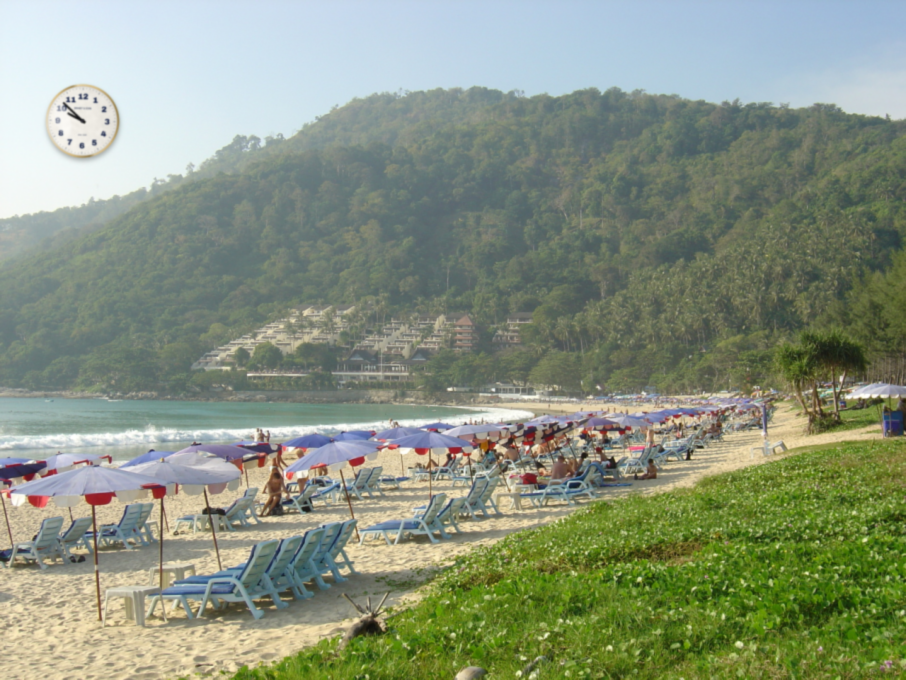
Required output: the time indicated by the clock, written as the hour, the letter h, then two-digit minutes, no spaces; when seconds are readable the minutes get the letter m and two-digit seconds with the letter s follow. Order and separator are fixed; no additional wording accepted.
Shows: 9h52
